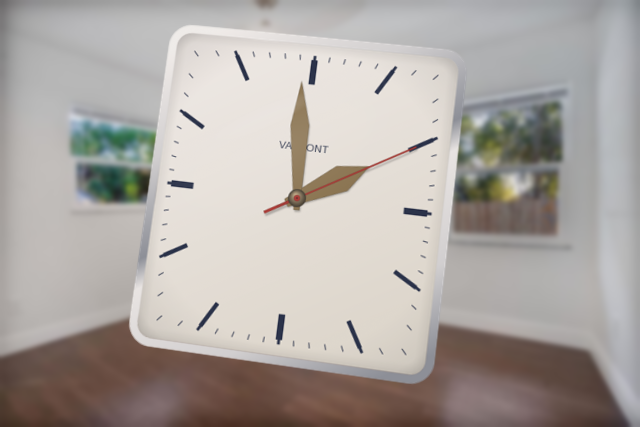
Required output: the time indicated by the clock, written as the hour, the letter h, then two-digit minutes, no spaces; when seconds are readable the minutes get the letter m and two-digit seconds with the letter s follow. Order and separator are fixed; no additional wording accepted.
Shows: 1h59m10s
